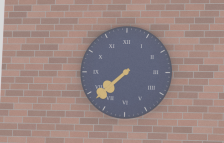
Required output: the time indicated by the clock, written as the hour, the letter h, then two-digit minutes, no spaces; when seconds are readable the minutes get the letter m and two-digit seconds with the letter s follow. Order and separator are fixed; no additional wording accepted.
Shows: 7h38
